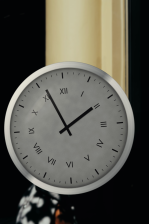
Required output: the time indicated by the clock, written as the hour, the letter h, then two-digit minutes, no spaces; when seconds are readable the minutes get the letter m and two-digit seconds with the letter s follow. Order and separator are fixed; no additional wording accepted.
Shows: 1h56
